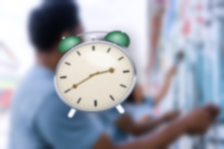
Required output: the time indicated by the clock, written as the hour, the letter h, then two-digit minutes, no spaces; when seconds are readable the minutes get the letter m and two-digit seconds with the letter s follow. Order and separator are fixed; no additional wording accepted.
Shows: 2h40
